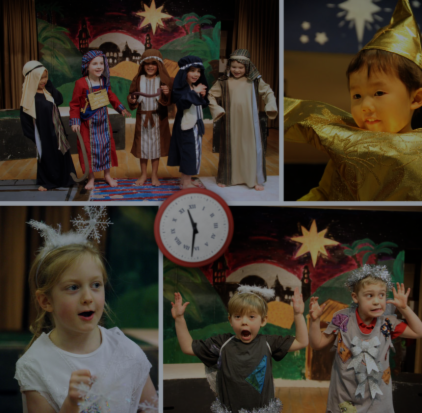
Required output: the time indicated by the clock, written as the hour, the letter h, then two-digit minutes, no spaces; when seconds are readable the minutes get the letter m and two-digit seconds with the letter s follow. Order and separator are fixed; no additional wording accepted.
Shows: 11h32
